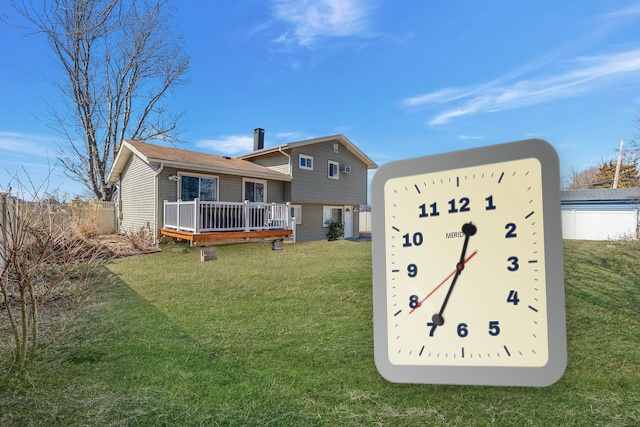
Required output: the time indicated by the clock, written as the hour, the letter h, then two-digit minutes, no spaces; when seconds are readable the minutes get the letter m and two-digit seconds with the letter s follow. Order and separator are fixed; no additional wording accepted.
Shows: 12h34m39s
